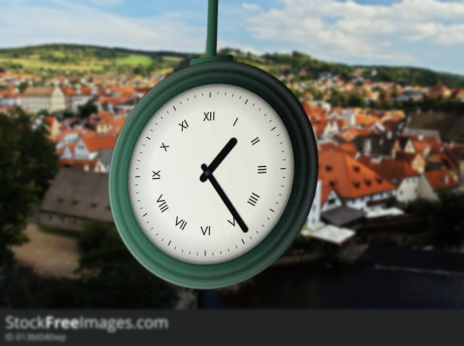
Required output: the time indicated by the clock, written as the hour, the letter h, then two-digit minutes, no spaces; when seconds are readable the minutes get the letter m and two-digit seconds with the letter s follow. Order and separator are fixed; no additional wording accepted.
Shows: 1h24
